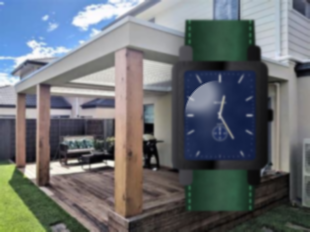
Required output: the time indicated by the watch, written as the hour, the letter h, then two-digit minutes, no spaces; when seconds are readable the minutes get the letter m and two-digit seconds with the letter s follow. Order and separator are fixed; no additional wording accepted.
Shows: 12h25
